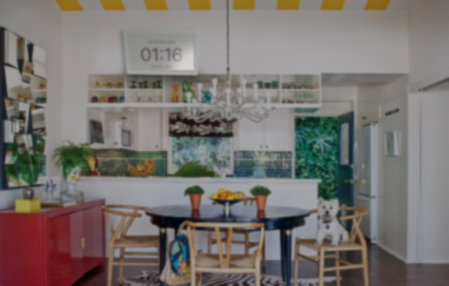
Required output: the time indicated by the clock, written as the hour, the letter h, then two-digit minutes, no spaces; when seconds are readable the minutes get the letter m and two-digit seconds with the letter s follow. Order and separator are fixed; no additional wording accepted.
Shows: 1h16
